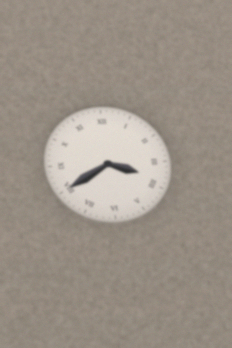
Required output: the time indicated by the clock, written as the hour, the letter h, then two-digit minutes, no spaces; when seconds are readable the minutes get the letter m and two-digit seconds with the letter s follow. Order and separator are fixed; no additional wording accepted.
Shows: 3h40
